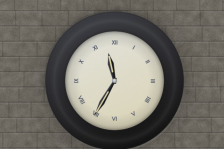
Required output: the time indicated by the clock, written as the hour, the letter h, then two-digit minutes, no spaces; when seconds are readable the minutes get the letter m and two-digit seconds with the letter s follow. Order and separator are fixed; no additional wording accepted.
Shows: 11h35
